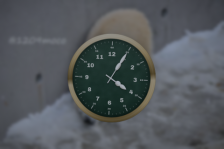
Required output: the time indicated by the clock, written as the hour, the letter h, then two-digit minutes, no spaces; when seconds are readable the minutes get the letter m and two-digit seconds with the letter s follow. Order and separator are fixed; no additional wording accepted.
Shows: 4h05
